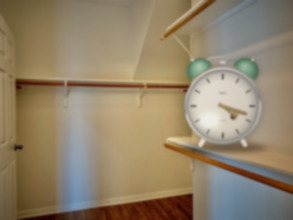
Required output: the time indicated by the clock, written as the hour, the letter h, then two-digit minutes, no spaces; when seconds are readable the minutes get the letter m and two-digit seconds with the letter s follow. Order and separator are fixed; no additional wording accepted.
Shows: 4h18
